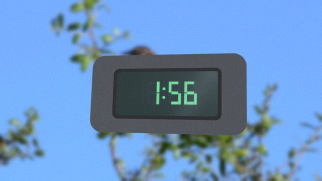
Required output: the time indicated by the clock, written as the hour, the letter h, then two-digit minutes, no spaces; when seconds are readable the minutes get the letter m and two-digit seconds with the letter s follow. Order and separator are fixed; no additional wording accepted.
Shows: 1h56
